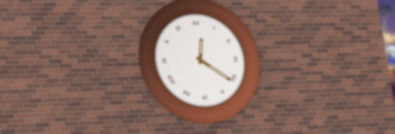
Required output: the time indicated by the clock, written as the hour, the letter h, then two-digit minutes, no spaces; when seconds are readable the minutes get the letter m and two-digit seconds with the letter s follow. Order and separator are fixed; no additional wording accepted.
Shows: 12h21
